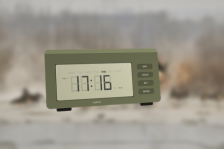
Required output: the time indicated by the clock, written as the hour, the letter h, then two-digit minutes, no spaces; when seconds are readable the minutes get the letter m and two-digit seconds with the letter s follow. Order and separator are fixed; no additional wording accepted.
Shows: 17h16
